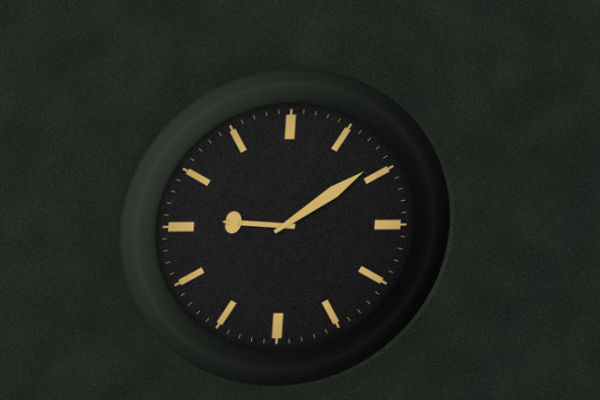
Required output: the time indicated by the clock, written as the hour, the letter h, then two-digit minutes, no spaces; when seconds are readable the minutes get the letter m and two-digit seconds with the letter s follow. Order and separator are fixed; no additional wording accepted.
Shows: 9h09
